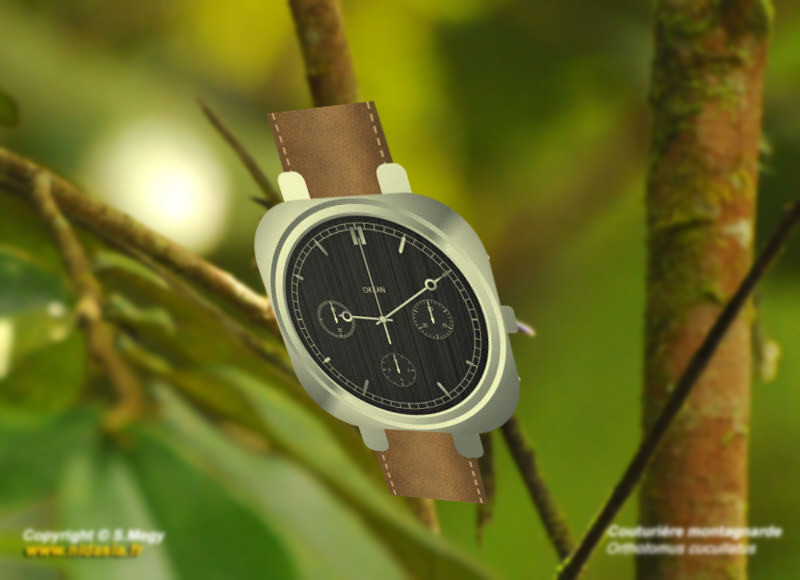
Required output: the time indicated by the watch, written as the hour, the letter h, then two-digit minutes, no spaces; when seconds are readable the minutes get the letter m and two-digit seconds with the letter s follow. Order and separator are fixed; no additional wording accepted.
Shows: 9h10
